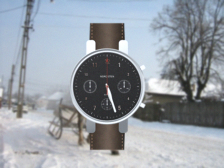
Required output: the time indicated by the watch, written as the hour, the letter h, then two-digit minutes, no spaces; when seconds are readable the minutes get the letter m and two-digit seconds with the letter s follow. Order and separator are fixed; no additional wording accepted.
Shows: 5h27
